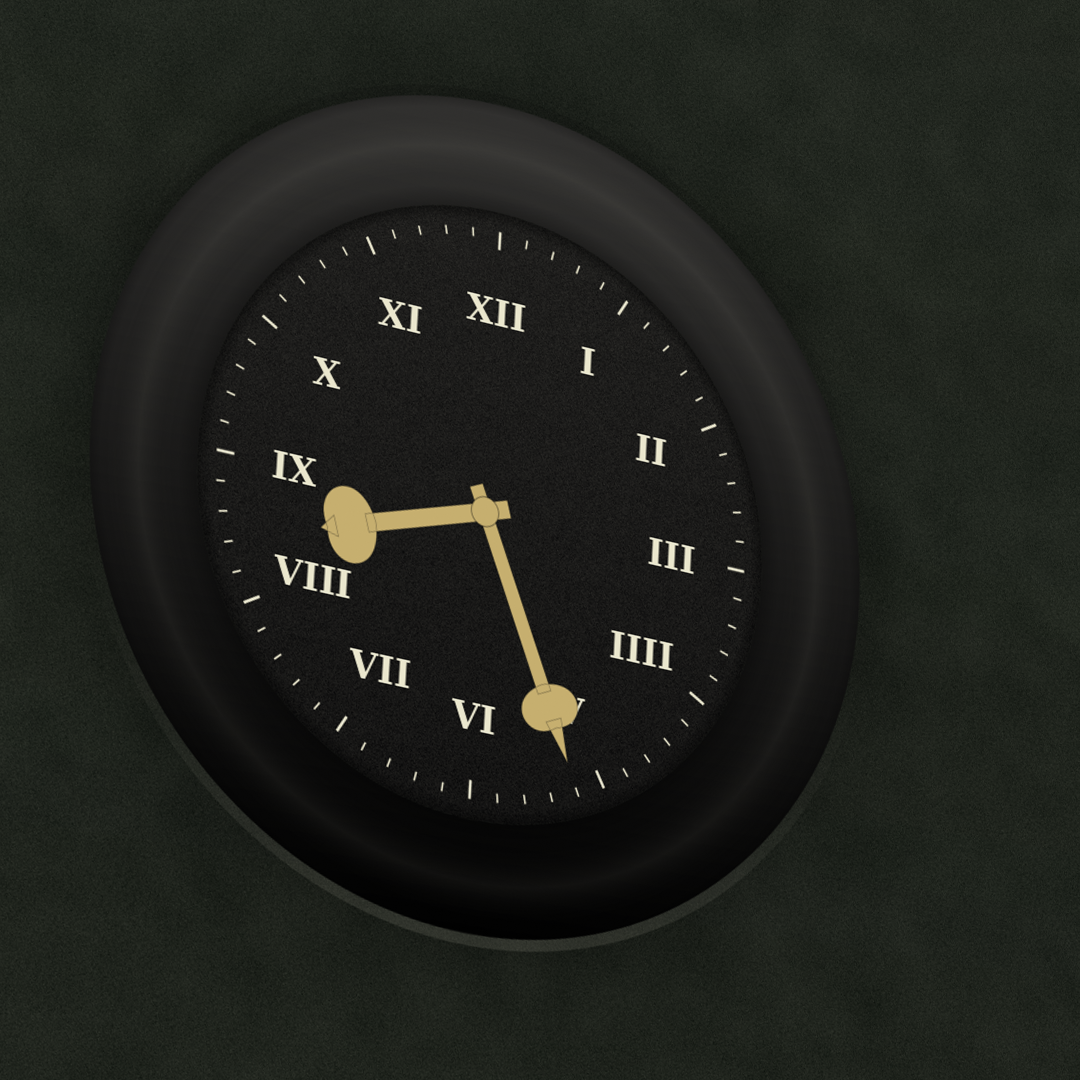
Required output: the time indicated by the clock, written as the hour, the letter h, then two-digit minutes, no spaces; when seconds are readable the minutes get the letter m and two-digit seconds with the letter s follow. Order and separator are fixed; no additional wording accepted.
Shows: 8h26
